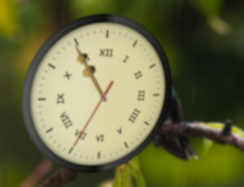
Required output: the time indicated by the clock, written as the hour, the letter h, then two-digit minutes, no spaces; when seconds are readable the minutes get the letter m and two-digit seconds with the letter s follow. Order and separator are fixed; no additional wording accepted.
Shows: 10h54m35s
